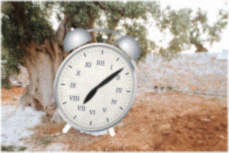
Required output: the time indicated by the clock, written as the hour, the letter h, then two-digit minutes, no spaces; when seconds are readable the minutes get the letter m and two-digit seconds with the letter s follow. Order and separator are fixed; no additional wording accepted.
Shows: 7h08
